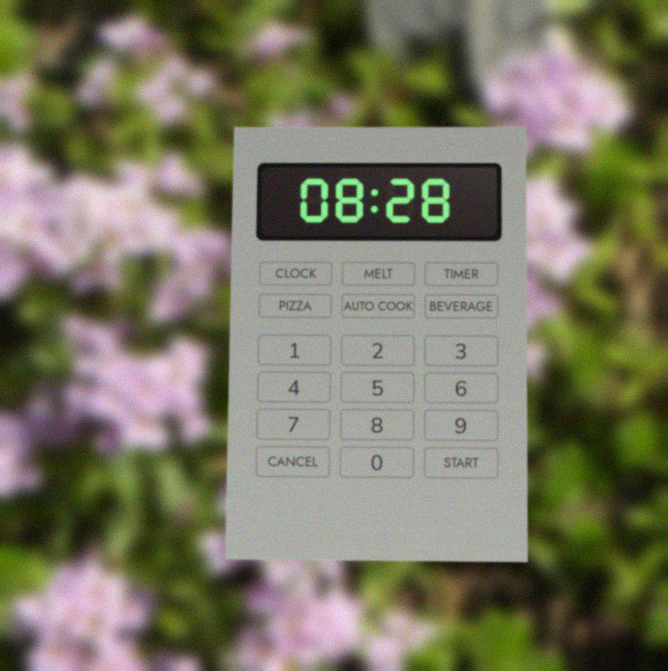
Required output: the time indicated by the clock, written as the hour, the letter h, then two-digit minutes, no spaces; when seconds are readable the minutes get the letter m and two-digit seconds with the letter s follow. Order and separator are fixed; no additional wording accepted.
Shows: 8h28
